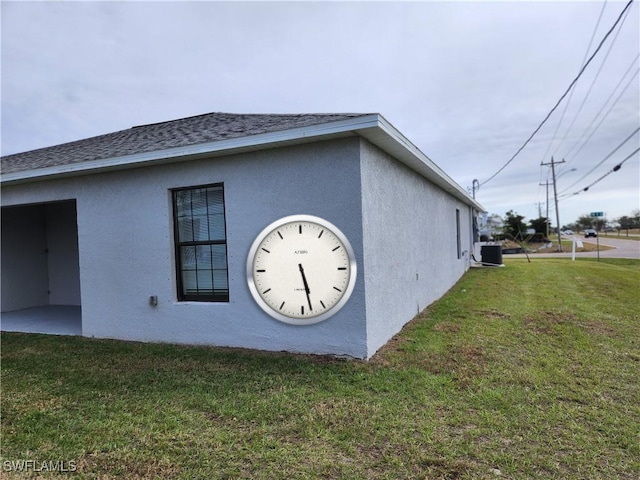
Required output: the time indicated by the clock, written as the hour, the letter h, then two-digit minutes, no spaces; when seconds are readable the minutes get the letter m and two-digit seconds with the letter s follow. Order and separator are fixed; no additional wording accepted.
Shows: 5h28
